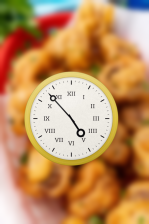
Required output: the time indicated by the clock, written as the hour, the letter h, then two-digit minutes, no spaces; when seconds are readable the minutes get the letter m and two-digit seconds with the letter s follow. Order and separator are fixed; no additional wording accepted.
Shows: 4h53
